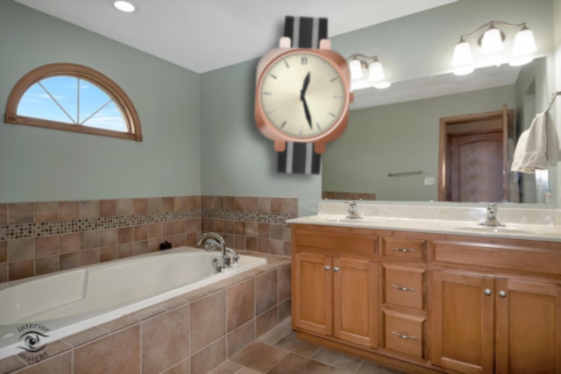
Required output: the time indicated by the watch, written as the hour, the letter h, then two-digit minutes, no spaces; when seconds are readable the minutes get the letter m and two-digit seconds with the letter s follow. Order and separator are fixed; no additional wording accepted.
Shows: 12h27
